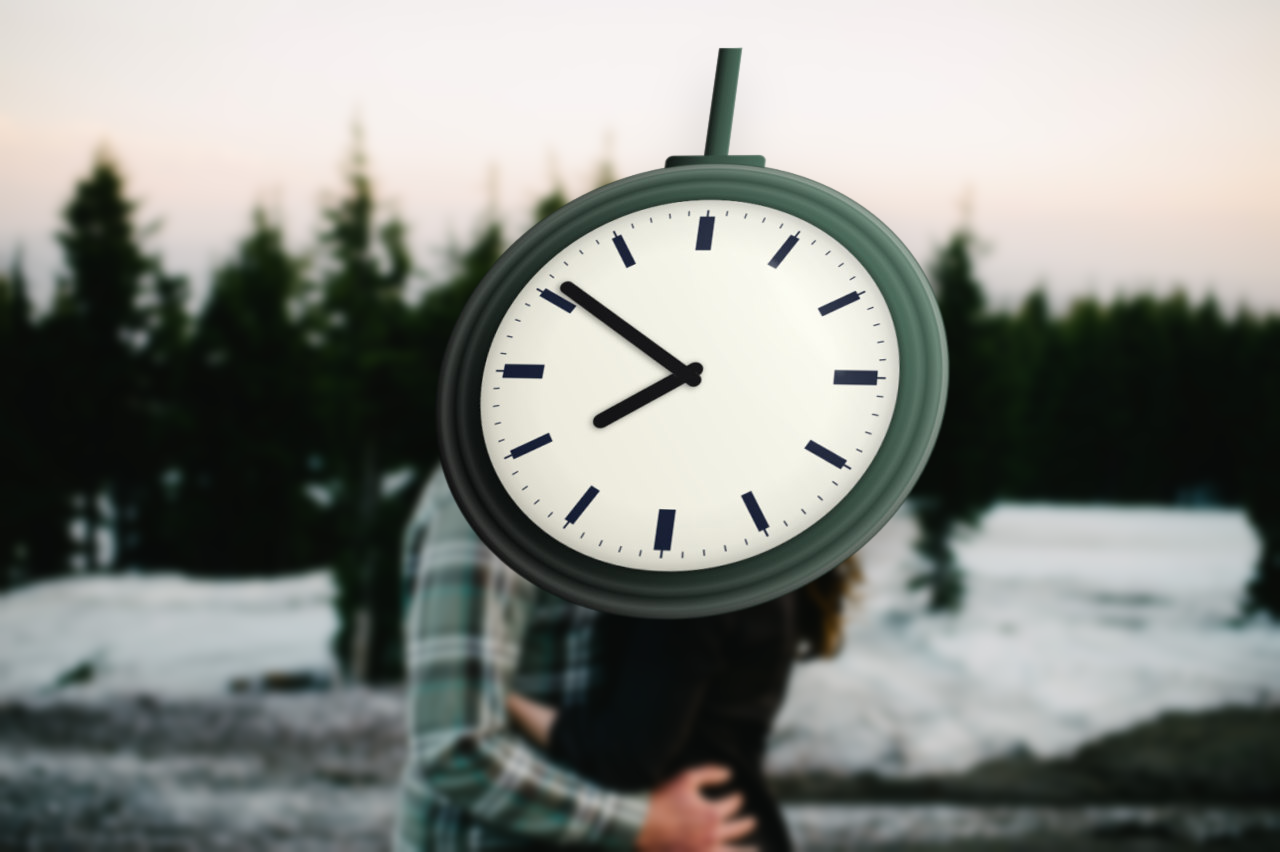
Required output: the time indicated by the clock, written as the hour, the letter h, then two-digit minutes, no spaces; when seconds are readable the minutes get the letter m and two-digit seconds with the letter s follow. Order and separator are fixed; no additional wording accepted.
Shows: 7h51
